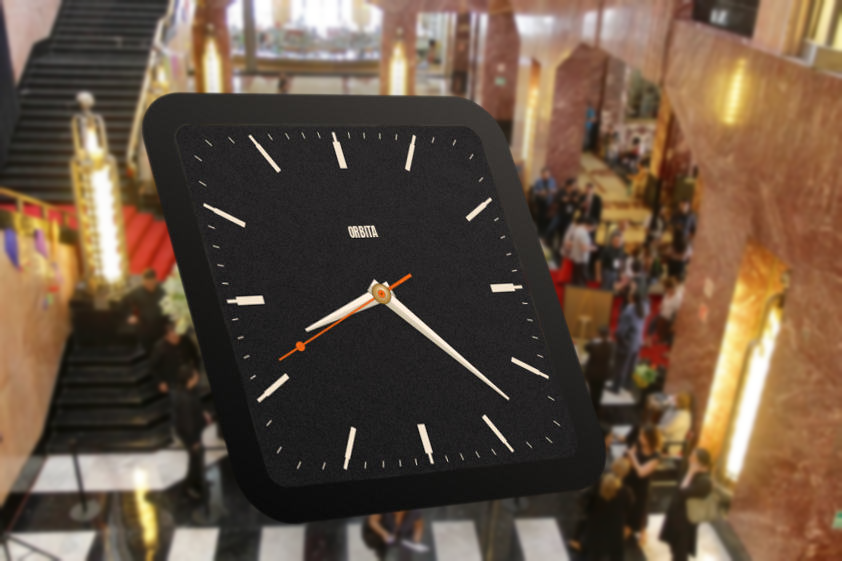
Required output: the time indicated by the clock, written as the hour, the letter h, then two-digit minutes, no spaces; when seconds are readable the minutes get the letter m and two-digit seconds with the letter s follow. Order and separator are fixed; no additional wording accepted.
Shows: 8h22m41s
